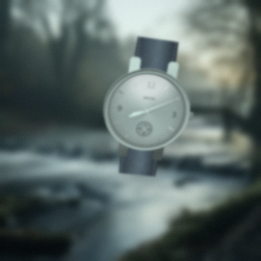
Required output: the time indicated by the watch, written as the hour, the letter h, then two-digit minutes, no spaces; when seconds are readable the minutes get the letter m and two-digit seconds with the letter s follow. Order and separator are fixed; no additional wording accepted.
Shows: 8h10
